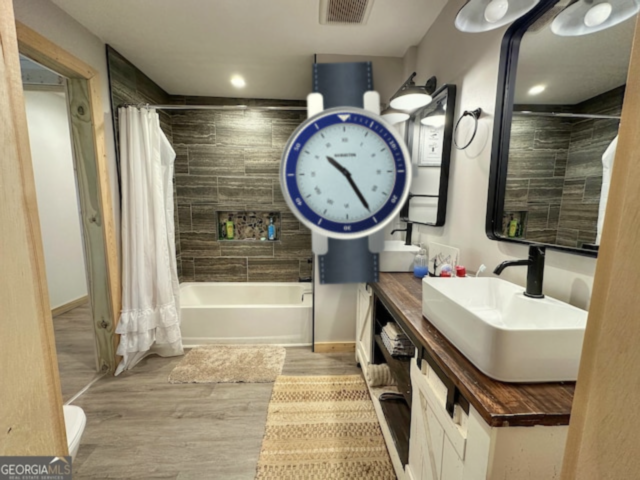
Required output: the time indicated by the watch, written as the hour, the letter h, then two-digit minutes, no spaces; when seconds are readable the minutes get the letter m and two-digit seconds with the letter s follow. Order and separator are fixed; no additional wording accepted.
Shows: 10h25
